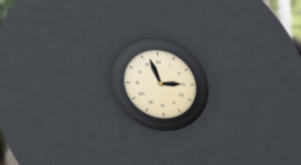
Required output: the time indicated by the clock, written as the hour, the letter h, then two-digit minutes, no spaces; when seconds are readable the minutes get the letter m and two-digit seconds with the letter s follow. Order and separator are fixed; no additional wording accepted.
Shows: 2h57
